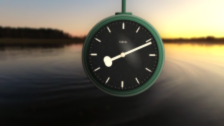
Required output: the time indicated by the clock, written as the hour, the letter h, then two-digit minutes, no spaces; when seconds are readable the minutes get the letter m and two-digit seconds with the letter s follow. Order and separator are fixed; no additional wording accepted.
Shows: 8h11
